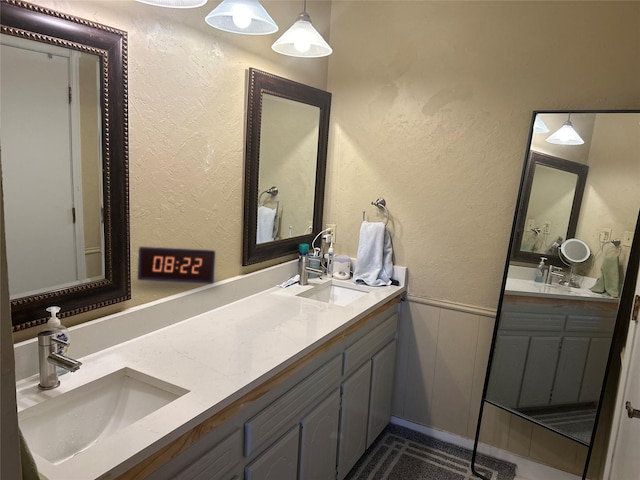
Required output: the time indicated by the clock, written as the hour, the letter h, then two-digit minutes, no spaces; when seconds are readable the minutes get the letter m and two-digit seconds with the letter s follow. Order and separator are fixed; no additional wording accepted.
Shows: 8h22
